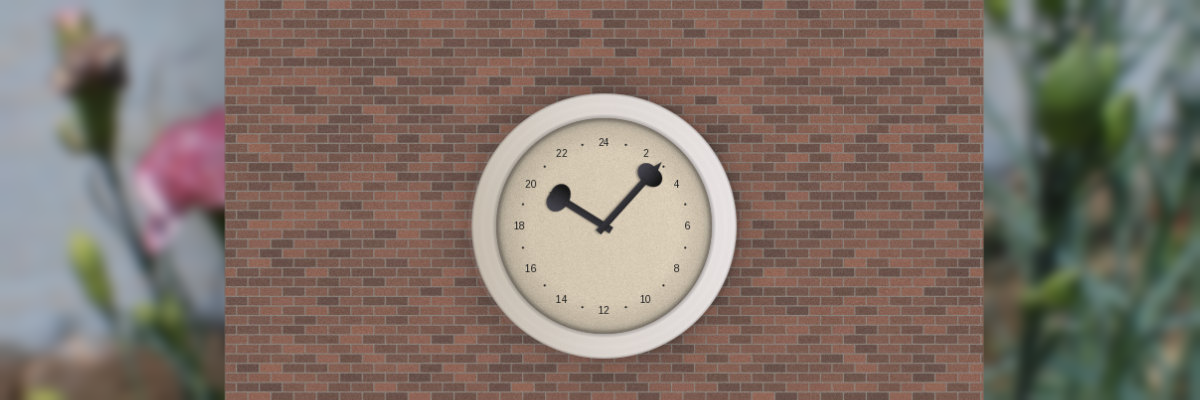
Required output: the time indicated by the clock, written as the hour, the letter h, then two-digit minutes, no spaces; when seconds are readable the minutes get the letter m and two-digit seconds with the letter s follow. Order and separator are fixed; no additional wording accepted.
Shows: 20h07
